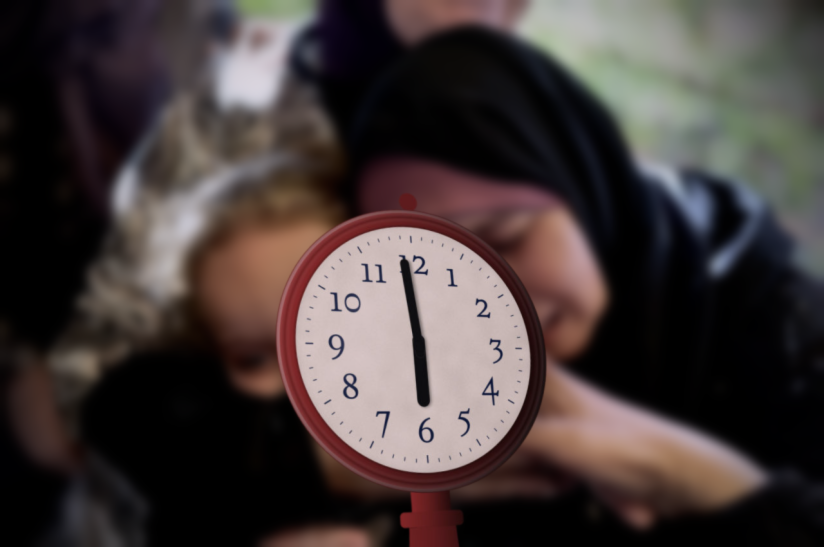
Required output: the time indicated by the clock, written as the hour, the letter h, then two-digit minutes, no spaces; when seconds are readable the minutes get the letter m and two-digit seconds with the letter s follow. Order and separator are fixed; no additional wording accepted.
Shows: 5h59
